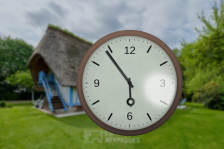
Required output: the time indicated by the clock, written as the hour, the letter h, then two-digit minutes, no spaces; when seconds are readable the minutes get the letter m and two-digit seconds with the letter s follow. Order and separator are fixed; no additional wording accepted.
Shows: 5h54
